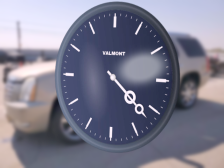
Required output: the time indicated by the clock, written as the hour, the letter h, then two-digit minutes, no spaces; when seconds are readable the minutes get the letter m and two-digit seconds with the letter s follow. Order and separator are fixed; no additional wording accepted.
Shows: 4h22
